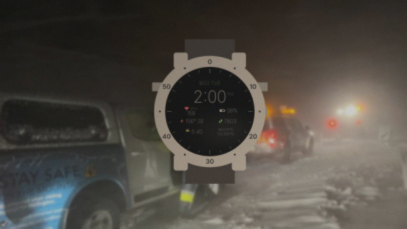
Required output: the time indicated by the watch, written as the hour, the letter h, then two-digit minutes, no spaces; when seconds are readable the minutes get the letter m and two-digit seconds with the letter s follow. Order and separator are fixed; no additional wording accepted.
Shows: 2h00
